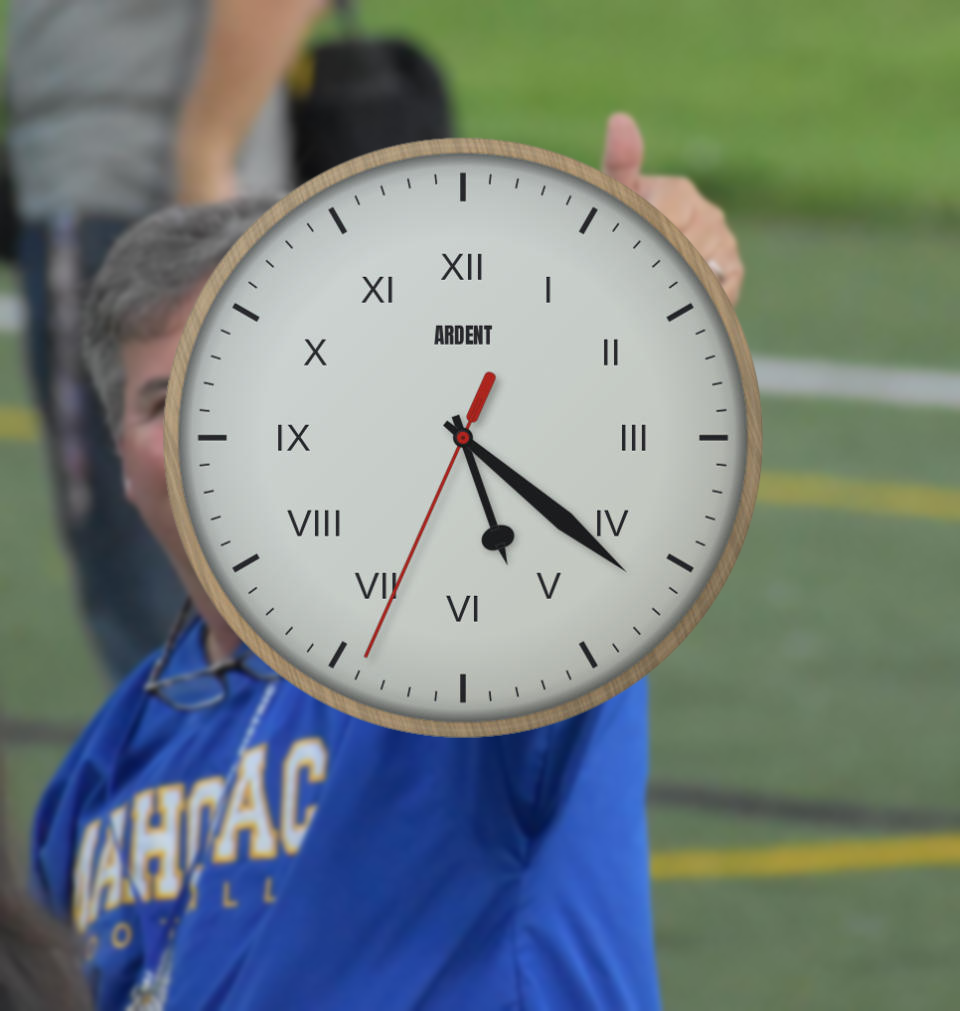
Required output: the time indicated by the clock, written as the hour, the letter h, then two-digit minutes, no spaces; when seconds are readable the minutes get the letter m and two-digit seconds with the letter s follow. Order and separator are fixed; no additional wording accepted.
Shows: 5h21m34s
